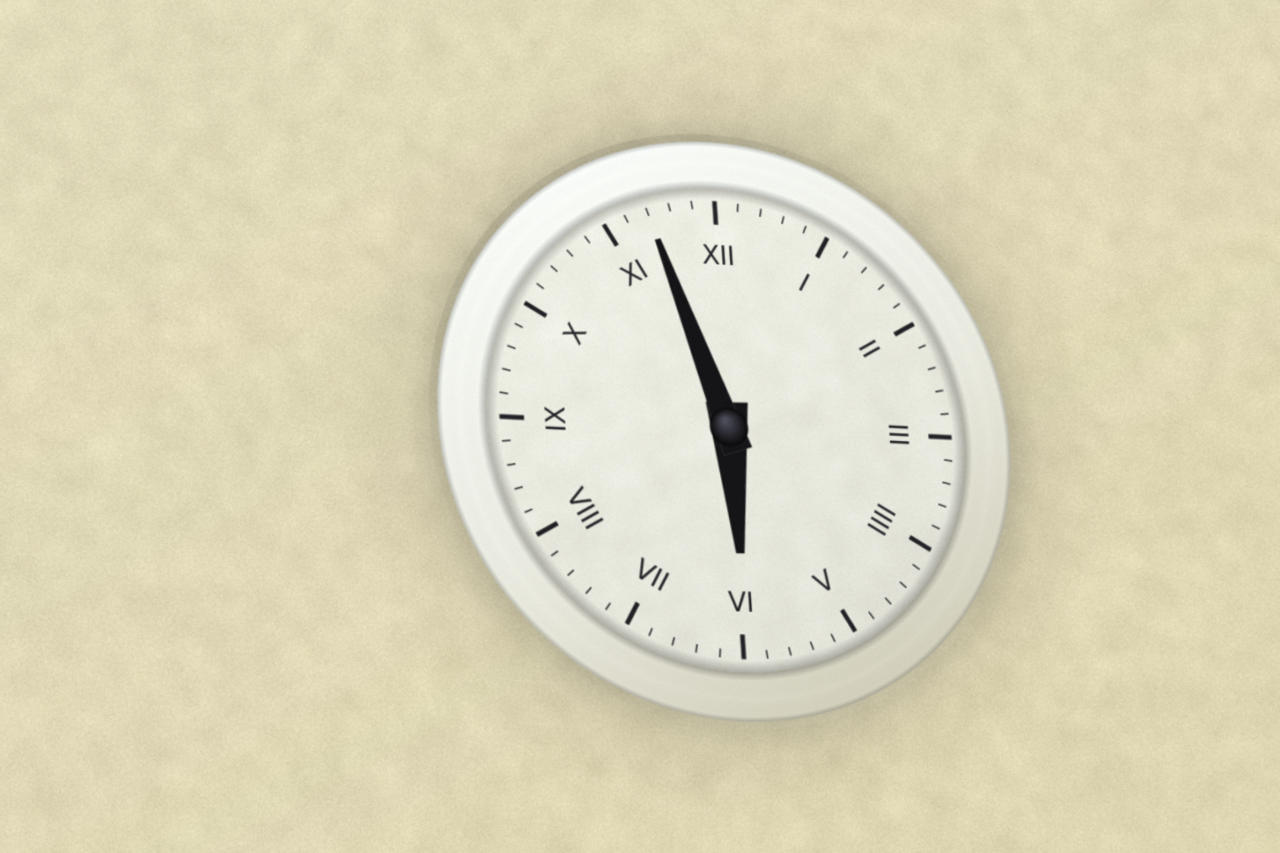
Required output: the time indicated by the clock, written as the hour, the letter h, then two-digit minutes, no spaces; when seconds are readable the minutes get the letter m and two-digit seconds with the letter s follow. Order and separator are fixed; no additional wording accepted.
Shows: 5h57
